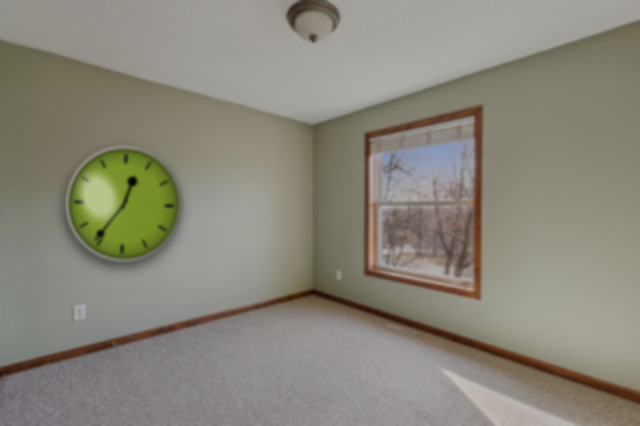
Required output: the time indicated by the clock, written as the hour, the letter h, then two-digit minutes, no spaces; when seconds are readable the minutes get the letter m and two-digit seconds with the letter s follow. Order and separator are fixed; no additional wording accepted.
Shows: 12h36
